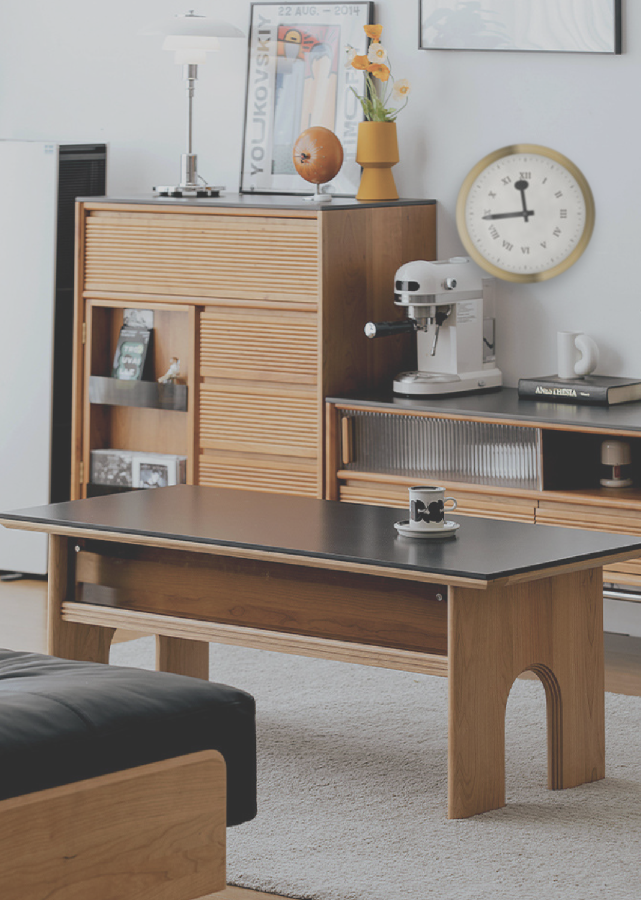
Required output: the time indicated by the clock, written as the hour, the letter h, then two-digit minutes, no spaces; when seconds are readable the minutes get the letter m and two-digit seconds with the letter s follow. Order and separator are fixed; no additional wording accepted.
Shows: 11h44
